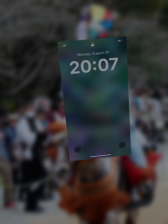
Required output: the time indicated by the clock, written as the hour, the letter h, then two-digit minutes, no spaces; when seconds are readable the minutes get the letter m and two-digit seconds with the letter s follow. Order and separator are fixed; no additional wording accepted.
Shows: 20h07
